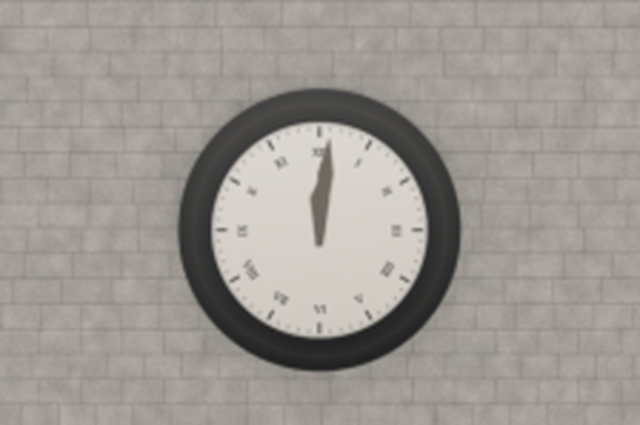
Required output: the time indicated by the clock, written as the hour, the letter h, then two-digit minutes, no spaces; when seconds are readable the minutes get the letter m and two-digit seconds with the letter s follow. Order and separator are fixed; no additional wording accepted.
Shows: 12h01
